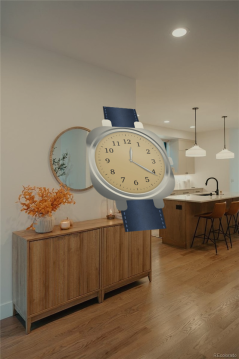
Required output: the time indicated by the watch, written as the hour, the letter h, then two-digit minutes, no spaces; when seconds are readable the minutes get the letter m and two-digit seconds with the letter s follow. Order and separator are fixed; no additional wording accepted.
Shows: 12h21
